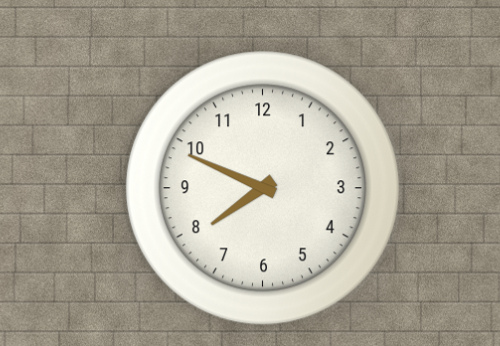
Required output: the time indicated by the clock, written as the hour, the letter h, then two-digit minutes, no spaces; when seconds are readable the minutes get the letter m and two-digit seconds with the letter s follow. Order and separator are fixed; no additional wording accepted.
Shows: 7h49
